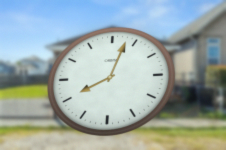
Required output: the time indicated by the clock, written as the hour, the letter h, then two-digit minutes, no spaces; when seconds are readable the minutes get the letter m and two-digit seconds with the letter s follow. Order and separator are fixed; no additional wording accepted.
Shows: 8h03
